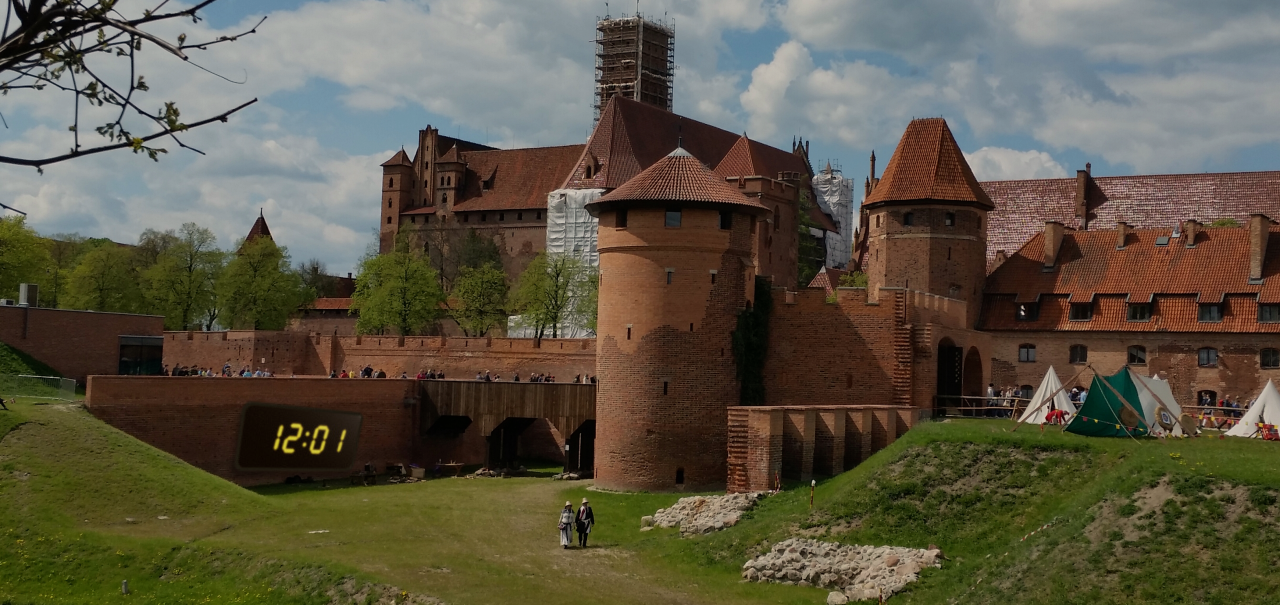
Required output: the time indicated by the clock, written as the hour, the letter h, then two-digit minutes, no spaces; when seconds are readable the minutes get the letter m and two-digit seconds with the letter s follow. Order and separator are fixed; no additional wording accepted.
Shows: 12h01
